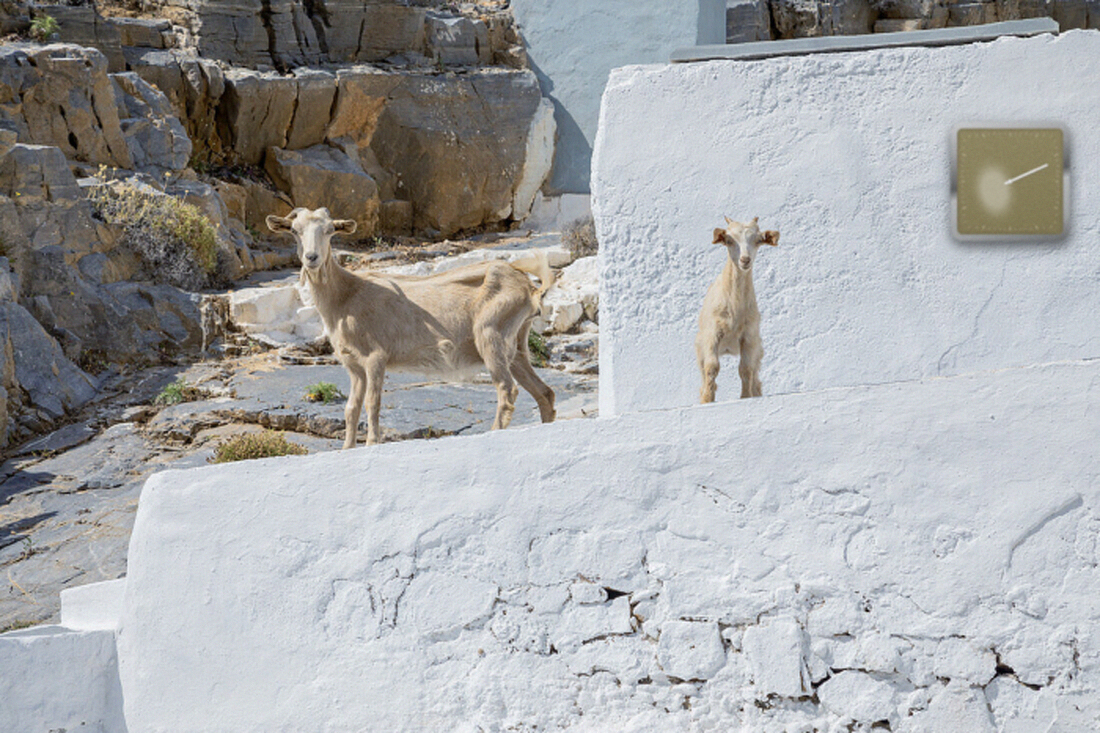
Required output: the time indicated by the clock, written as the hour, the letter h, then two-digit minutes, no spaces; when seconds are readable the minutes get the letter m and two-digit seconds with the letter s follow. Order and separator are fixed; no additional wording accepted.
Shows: 2h11
